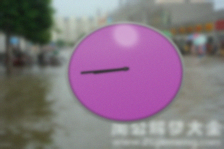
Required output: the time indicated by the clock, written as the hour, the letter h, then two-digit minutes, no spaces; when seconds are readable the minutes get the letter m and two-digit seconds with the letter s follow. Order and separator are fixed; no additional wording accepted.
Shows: 8h44
